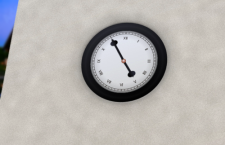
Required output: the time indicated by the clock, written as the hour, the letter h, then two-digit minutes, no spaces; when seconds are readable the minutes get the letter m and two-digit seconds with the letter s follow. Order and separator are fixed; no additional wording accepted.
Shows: 4h55
